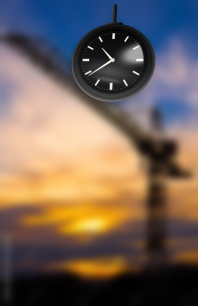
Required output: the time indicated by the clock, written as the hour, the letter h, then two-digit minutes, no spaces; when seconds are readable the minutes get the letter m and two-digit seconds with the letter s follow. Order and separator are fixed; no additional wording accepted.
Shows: 10h39
